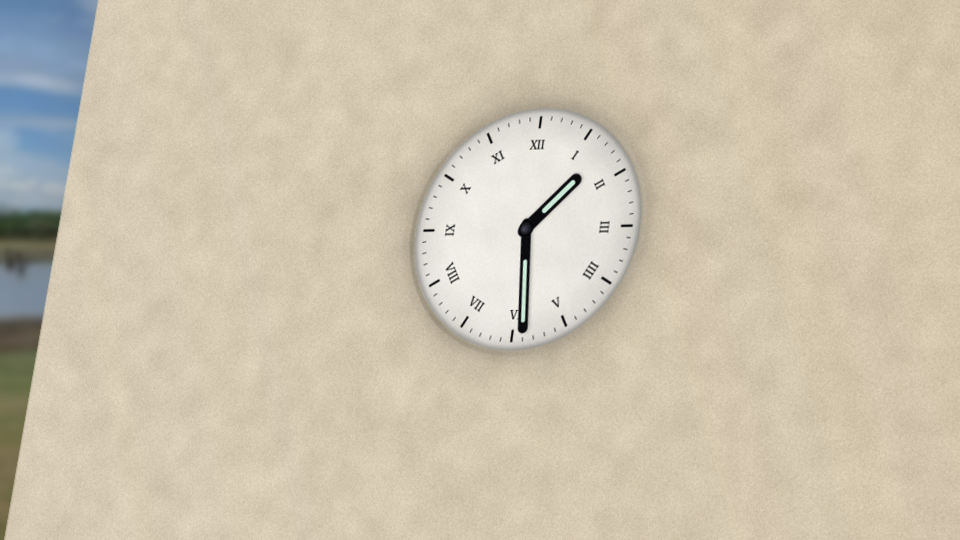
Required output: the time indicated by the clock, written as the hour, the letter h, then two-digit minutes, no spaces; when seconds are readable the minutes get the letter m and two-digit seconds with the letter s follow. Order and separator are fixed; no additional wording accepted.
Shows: 1h29
